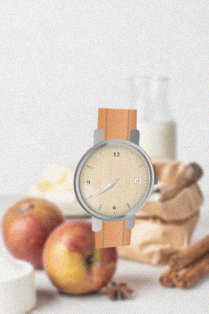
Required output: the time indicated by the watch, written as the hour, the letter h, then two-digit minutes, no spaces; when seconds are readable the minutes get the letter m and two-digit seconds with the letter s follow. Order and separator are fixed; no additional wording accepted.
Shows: 7h39
